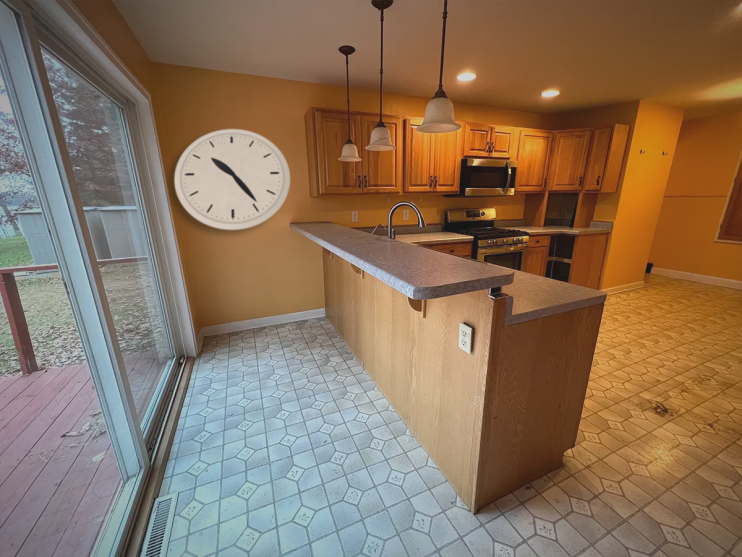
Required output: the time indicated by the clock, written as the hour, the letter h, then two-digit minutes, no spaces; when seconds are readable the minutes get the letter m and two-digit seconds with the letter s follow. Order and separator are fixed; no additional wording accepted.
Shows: 10h24
